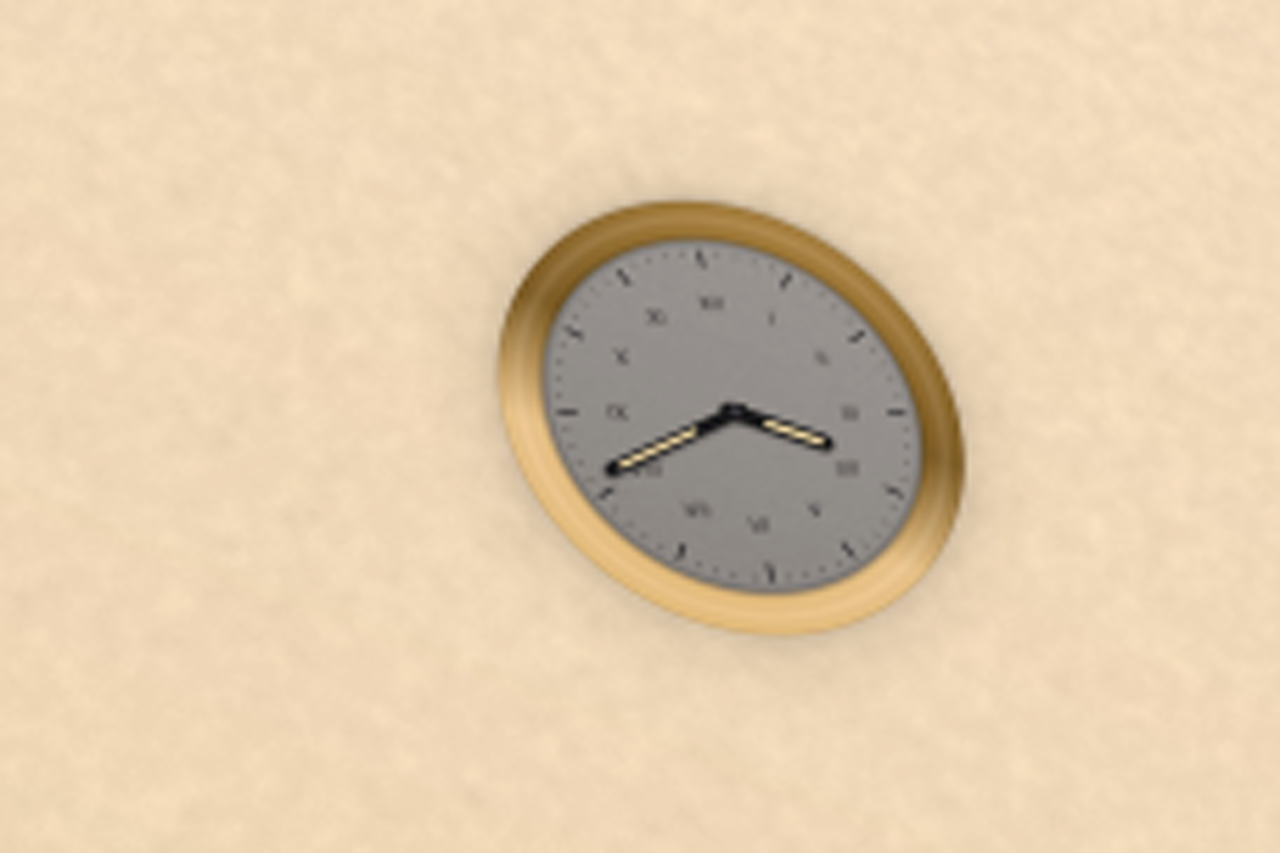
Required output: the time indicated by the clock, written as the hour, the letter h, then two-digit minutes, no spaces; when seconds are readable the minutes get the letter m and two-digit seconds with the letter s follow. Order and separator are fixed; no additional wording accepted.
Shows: 3h41
